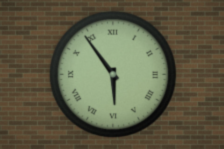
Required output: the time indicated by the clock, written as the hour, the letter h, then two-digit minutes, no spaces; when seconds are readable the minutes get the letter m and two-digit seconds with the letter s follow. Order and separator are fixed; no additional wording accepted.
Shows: 5h54
